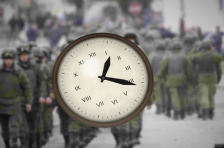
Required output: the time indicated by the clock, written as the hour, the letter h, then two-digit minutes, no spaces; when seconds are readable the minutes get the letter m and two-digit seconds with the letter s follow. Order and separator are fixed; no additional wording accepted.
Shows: 1h21
